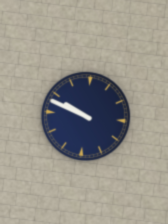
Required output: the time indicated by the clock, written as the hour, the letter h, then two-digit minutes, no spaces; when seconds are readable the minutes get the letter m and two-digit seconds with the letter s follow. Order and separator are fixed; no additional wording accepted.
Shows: 9h48
